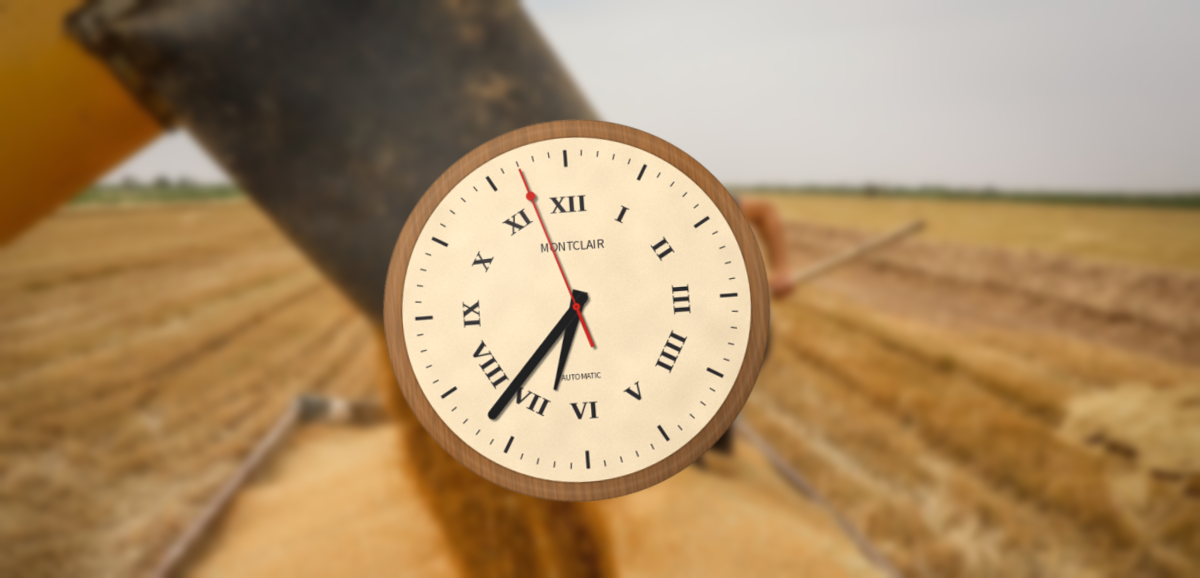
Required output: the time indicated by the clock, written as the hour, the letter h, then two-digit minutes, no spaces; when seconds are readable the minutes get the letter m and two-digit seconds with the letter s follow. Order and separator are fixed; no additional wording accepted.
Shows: 6h36m57s
